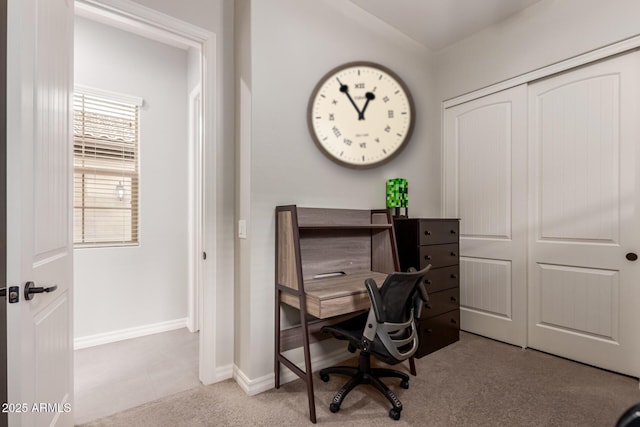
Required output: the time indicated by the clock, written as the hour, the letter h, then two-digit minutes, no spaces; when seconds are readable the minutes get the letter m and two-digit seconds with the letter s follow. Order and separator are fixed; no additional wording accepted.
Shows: 12h55
